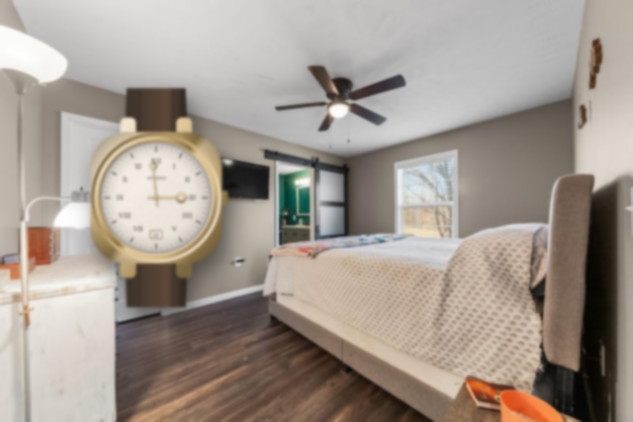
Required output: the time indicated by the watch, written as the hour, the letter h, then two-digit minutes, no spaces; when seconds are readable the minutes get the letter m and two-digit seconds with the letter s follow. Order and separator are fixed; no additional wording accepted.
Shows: 2h59
